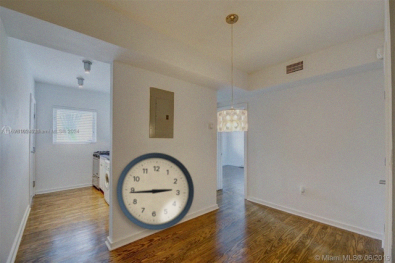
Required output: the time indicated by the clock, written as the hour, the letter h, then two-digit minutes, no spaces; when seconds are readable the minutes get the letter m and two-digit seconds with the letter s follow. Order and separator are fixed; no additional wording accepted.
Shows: 2h44
